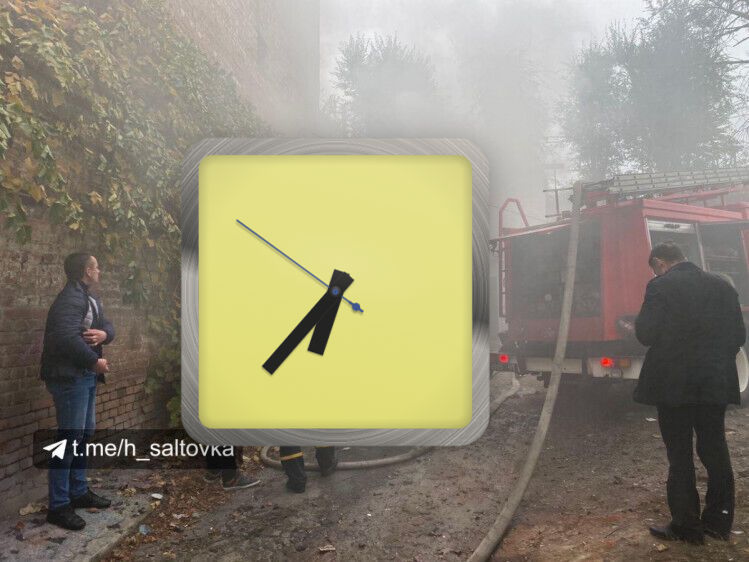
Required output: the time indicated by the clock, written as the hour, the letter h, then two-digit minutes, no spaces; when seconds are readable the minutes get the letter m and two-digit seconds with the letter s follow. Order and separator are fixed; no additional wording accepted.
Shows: 6h36m51s
